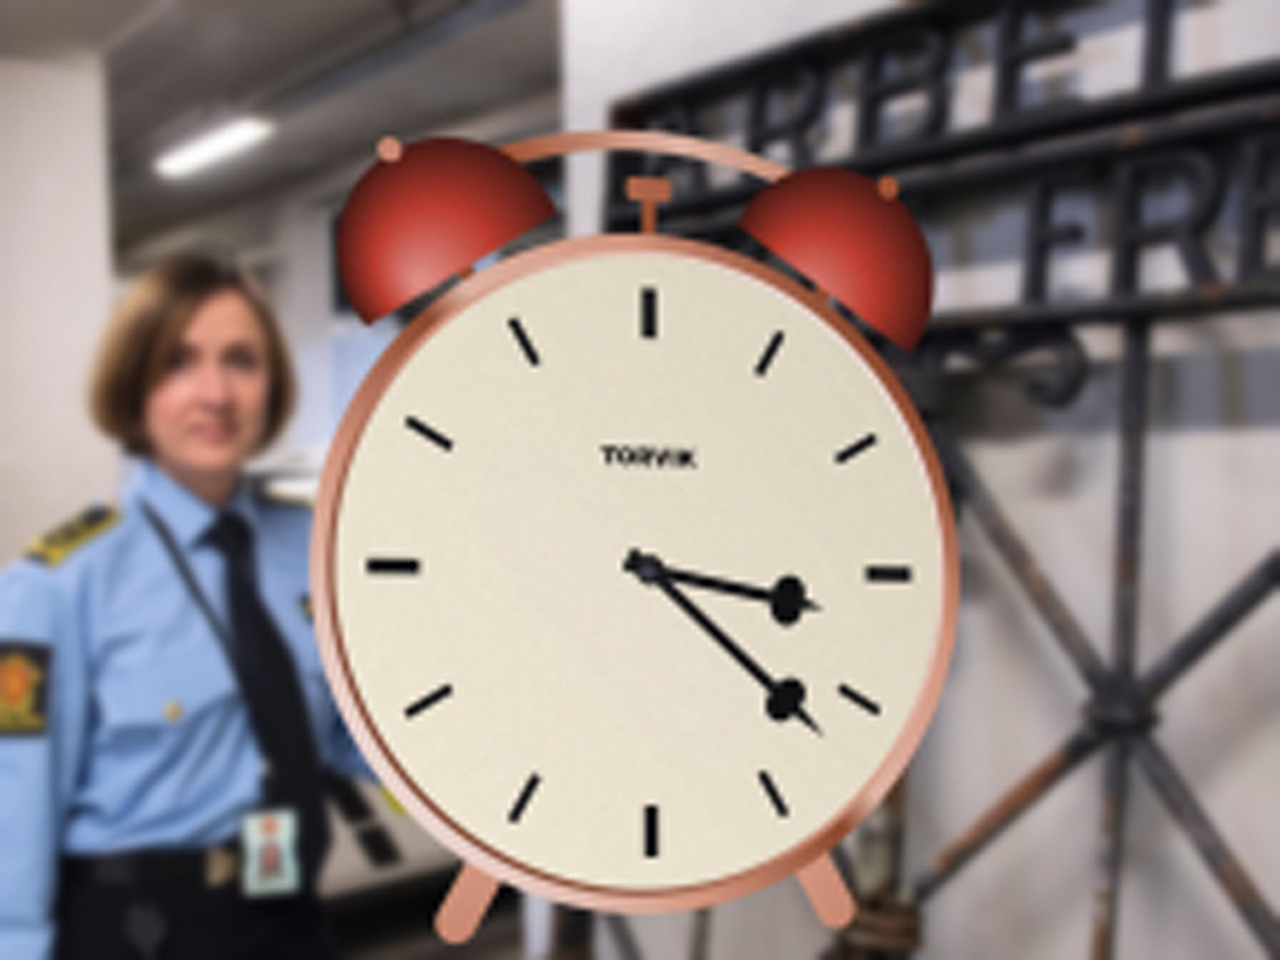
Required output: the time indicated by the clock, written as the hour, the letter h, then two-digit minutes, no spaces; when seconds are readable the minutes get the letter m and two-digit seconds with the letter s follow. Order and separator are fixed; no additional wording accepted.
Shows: 3h22
